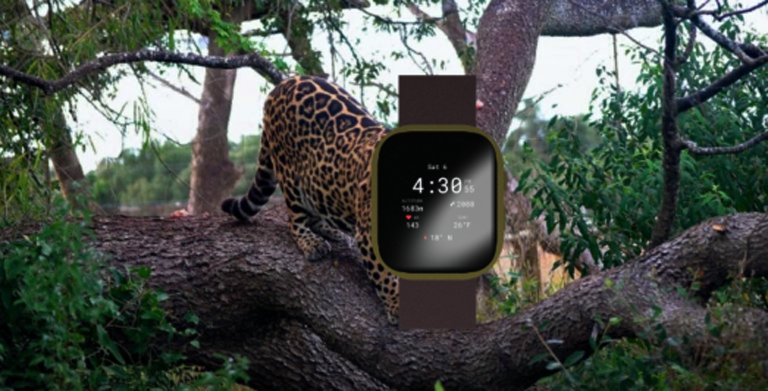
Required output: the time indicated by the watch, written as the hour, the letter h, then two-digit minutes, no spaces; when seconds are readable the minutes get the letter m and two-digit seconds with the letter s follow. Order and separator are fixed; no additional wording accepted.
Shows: 4h30
